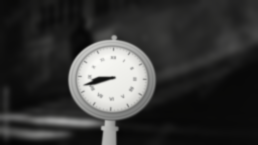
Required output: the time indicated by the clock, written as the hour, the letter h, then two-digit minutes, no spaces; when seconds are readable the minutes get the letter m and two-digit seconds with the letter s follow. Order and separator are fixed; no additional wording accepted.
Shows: 8h42
